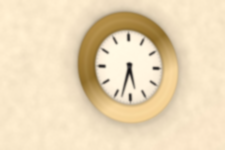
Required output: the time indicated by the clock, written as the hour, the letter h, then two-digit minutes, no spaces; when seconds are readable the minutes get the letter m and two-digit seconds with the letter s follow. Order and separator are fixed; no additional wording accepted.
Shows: 5h33
